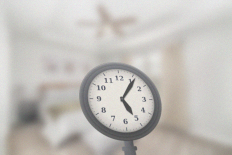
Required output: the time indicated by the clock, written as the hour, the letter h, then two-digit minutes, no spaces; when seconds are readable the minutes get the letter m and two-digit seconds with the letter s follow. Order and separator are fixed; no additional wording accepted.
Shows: 5h06
